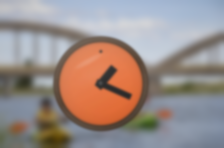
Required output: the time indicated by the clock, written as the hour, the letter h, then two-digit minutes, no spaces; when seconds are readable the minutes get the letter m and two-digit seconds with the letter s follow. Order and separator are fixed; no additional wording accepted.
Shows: 1h19
